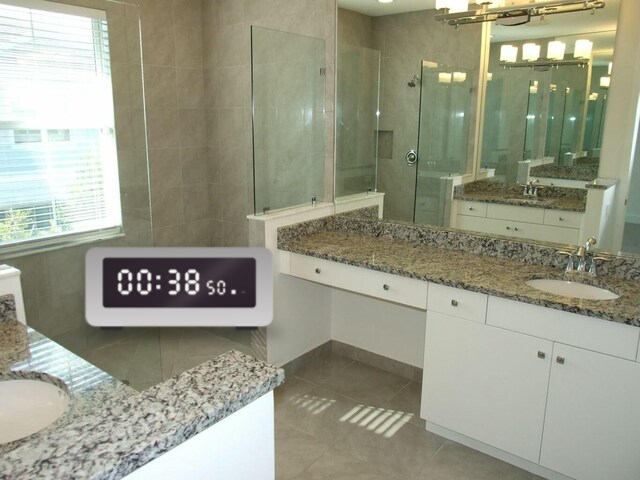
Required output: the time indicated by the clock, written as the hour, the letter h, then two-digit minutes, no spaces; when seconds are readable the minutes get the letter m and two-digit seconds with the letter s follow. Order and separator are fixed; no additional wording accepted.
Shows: 0h38m50s
